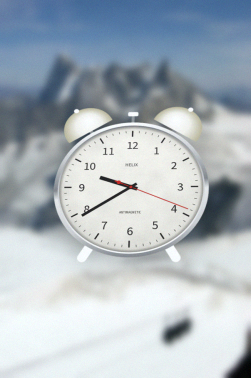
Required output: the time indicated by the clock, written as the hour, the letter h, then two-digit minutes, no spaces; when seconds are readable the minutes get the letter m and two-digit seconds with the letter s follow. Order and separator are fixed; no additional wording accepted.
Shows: 9h39m19s
